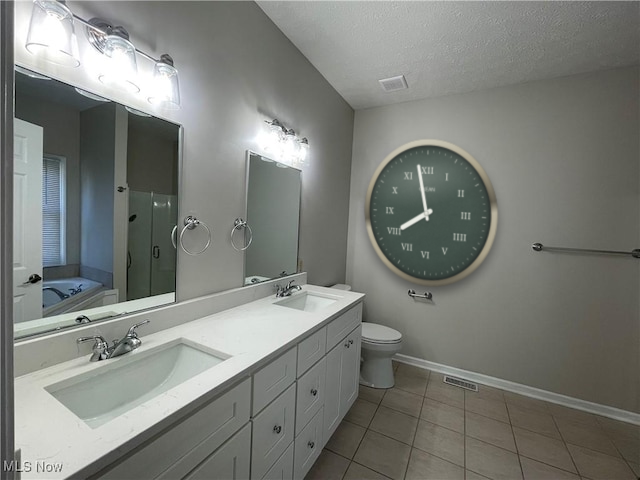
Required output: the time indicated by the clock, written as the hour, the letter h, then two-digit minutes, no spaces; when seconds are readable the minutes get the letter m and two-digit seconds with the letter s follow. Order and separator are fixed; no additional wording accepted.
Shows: 7h58
